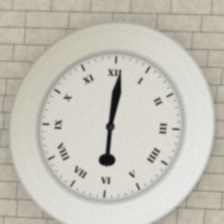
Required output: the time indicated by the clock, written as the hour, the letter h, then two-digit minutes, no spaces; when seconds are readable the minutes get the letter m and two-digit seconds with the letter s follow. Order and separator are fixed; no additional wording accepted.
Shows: 6h01
